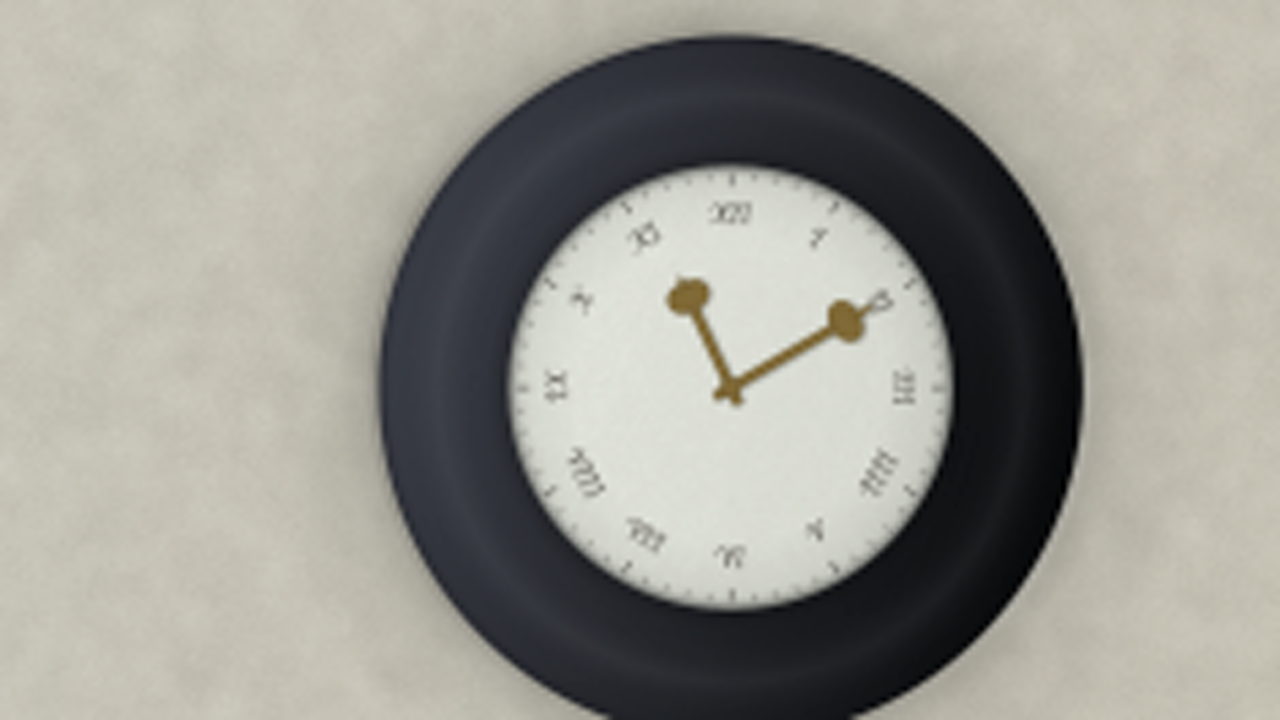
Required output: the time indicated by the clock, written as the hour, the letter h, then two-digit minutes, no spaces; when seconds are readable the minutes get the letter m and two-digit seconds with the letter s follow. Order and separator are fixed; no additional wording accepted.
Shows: 11h10
